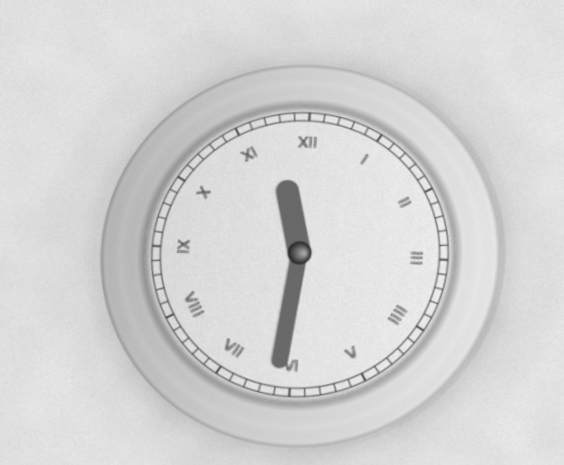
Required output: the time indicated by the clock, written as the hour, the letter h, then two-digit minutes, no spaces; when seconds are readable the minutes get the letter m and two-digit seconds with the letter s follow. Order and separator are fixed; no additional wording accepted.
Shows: 11h31
